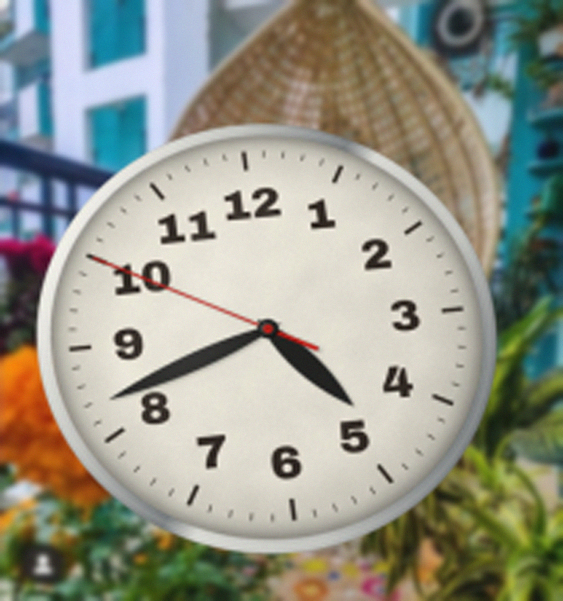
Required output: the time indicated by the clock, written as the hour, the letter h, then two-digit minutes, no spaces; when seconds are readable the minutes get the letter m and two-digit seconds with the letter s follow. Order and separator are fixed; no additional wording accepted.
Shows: 4h41m50s
